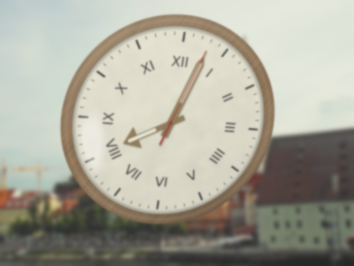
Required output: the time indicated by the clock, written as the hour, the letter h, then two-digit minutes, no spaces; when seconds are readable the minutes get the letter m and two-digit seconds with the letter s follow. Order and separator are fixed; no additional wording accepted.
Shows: 8h03m03s
